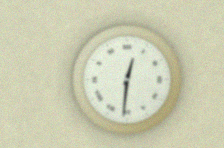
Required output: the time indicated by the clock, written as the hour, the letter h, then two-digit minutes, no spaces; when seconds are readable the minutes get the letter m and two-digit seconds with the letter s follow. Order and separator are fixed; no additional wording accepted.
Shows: 12h31
